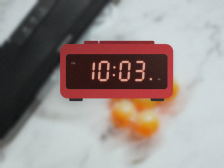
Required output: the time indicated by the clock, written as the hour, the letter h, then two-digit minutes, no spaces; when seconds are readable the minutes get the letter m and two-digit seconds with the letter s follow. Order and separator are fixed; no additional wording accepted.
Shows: 10h03
